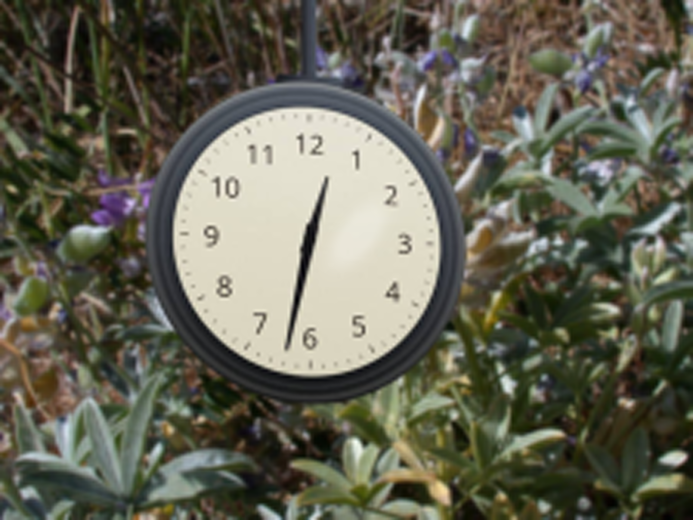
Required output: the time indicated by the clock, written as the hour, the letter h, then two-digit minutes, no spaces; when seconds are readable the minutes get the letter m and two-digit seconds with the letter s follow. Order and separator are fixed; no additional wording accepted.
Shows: 12h32
